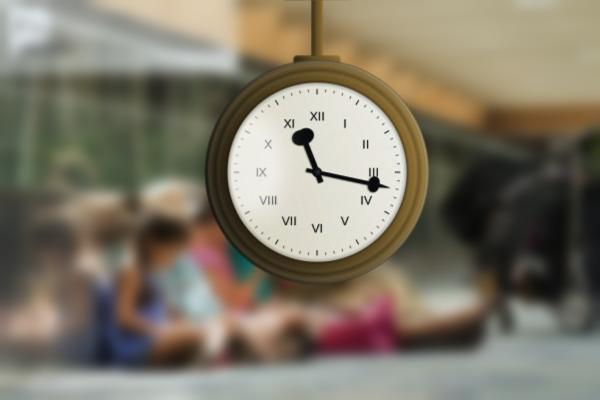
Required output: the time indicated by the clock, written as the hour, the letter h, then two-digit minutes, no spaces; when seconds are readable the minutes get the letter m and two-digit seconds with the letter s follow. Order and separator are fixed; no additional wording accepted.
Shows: 11h17
